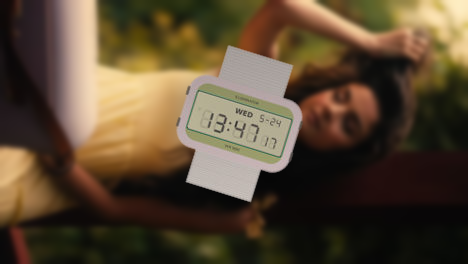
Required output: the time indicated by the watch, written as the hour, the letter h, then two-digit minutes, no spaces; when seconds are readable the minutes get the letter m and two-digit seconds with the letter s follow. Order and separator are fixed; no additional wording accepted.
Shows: 13h47m17s
